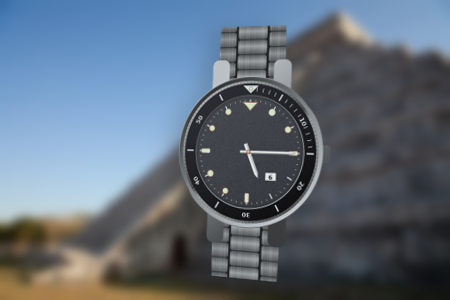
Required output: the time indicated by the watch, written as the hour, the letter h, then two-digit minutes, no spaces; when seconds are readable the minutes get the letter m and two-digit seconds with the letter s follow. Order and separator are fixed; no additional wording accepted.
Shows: 5h15
